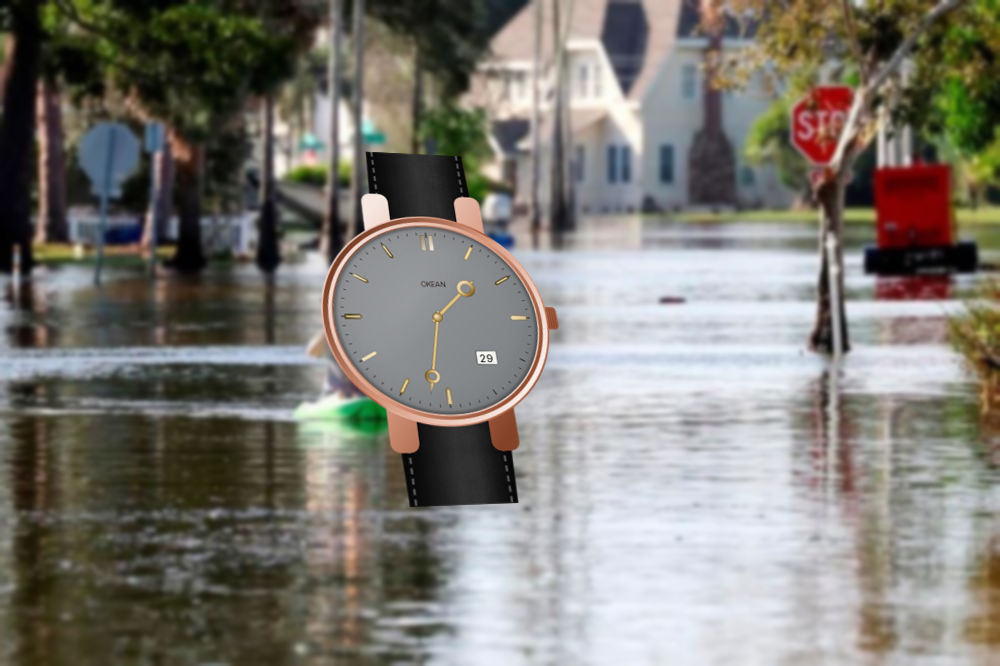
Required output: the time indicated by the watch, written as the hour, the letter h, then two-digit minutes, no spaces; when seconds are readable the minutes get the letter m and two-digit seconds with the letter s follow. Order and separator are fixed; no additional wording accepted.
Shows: 1h32
